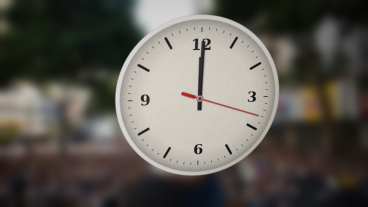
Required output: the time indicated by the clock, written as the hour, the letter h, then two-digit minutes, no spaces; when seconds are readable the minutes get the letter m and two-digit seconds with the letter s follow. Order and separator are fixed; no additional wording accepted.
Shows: 12h00m18s
